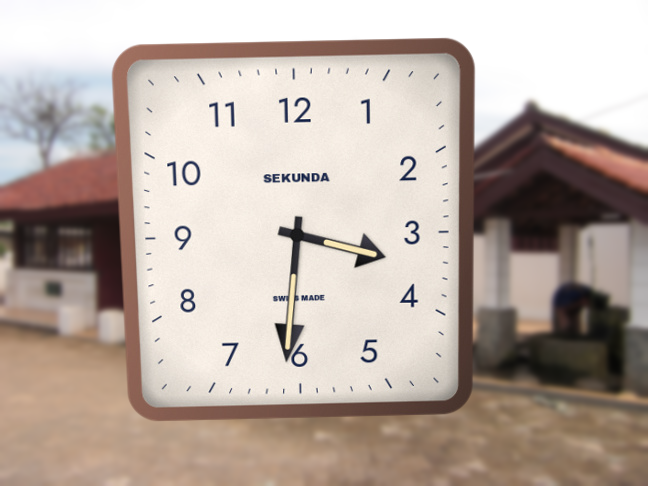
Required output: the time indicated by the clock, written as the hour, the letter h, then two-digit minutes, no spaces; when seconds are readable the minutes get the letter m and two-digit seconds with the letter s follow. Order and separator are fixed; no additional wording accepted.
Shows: 3h31
